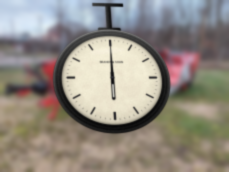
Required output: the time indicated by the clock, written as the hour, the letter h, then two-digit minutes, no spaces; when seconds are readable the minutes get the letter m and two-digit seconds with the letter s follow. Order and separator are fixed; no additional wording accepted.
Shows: 6h00
